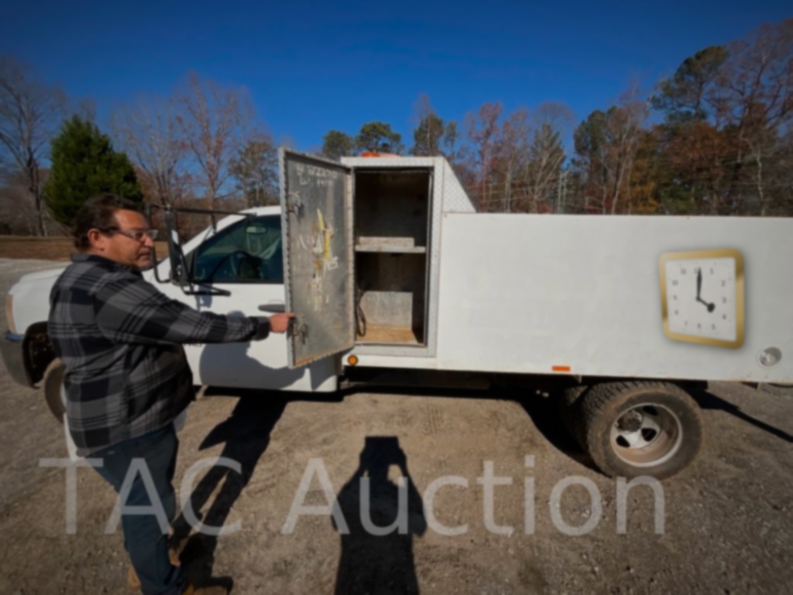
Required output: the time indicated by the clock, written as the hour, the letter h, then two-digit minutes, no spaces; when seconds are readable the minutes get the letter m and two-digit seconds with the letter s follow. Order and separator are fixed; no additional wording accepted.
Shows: 4h01
